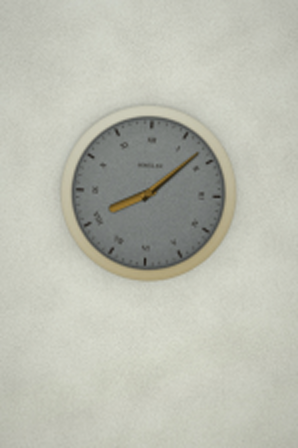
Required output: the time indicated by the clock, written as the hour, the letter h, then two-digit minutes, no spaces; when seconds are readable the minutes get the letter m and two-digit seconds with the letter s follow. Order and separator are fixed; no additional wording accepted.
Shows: 8h08
